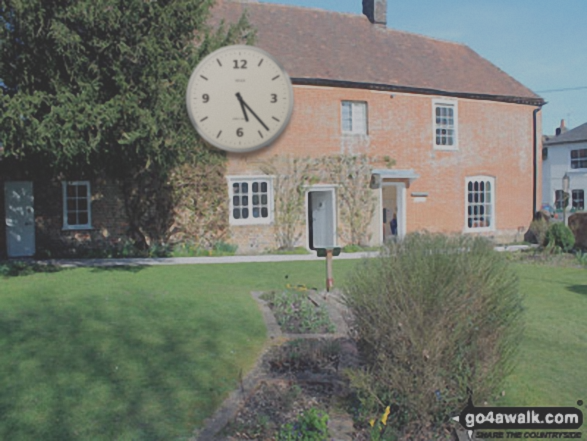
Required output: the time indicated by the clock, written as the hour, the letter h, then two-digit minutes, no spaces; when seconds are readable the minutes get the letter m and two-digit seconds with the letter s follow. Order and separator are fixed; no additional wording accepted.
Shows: 5h23
